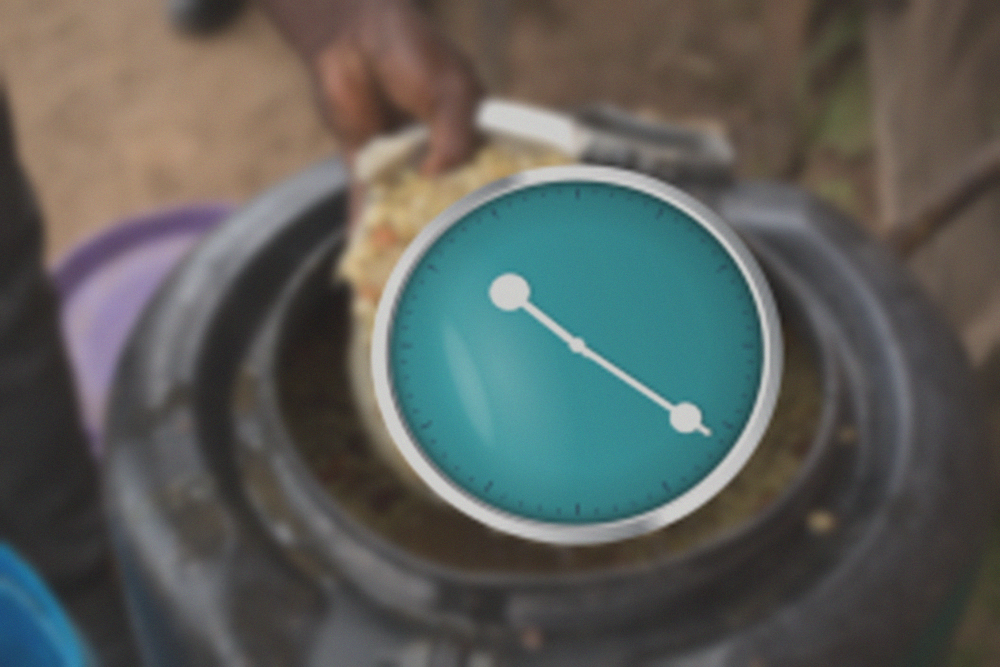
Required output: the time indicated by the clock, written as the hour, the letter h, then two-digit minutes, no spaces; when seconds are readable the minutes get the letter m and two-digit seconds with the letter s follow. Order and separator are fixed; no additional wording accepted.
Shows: 10h21
